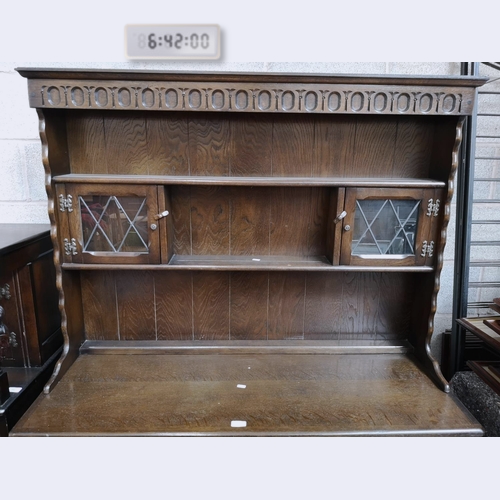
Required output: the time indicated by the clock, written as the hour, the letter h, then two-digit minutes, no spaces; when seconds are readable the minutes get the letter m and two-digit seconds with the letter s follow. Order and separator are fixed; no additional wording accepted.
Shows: 6h42m00s
